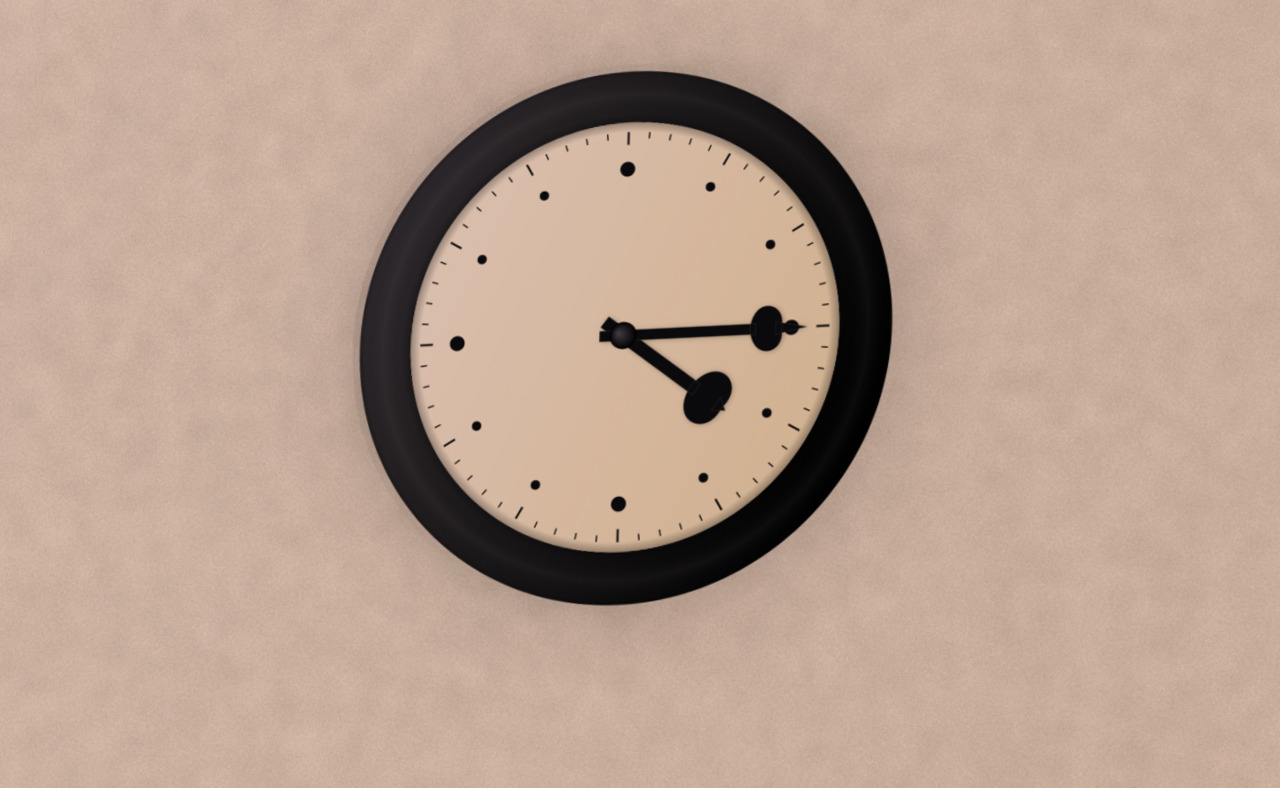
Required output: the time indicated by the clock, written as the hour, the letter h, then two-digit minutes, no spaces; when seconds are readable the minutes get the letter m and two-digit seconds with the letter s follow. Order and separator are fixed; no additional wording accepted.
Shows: 4h15
